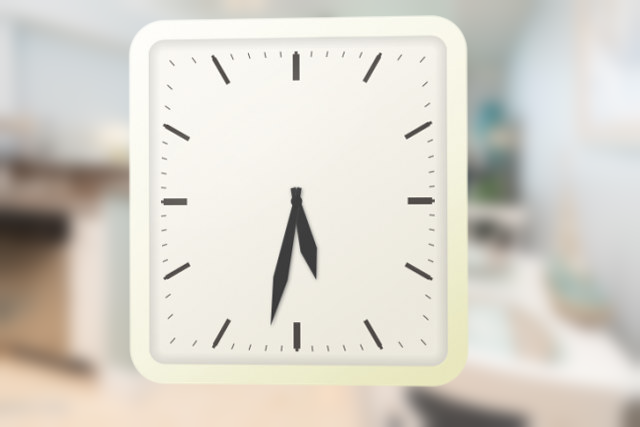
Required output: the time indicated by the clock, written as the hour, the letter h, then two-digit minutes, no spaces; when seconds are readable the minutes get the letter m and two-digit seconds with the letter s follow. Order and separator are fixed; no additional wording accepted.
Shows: 5h32
